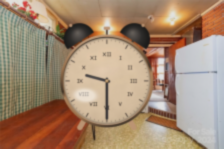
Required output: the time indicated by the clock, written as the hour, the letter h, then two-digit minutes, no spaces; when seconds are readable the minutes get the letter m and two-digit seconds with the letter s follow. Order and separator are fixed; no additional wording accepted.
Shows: 9h30
